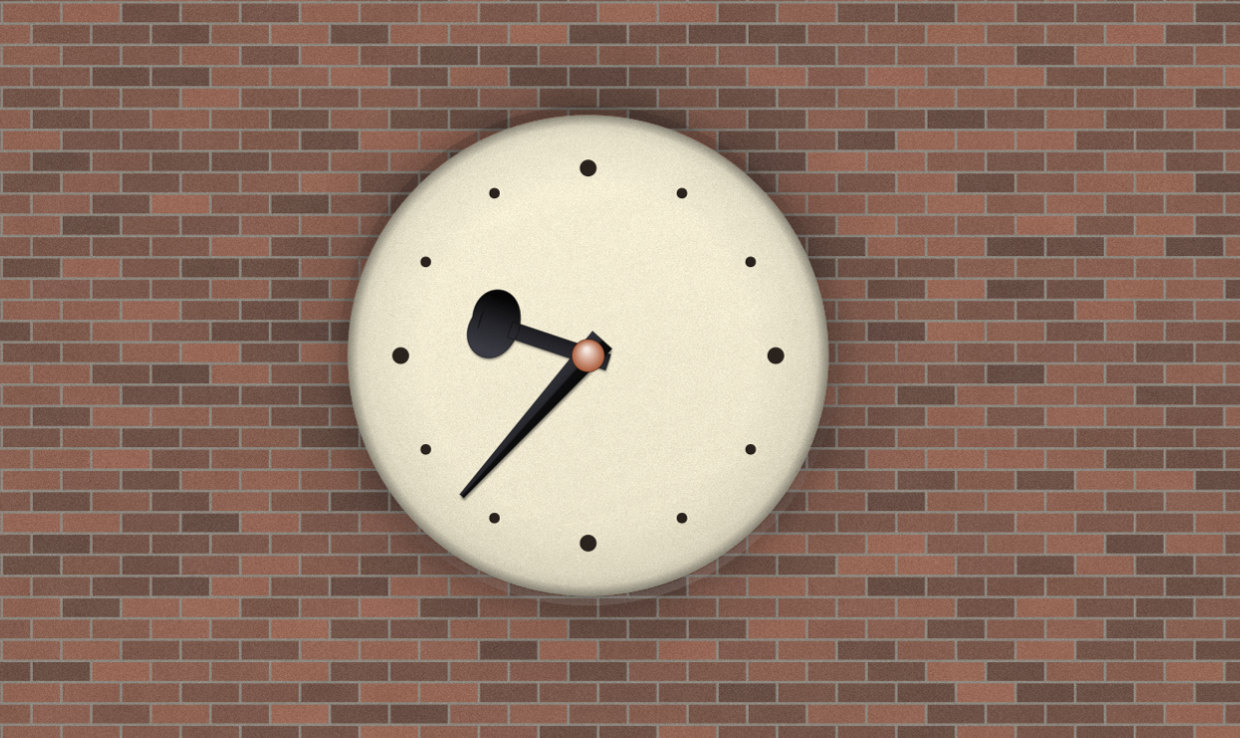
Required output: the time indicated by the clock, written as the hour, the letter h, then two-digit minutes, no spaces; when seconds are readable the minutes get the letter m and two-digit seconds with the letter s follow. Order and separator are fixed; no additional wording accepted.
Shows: 9h37
